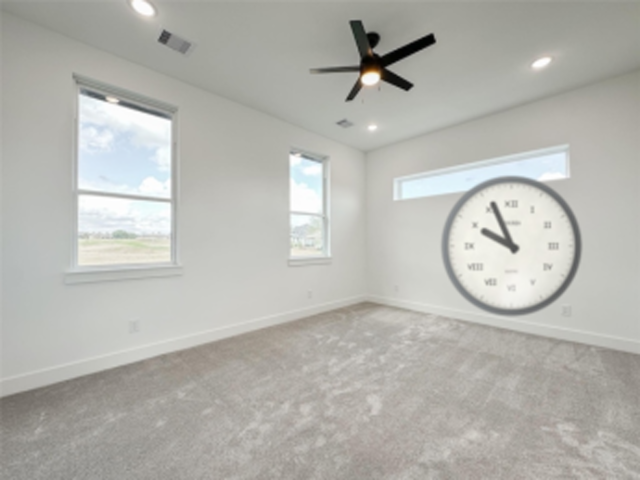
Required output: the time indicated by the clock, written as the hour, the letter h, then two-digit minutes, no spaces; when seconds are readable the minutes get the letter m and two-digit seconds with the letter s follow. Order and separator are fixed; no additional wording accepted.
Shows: 9h56
